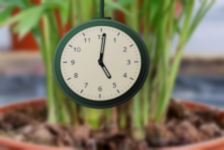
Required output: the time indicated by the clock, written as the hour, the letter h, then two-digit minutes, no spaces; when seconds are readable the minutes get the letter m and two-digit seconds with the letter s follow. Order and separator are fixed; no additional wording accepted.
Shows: 5h01
